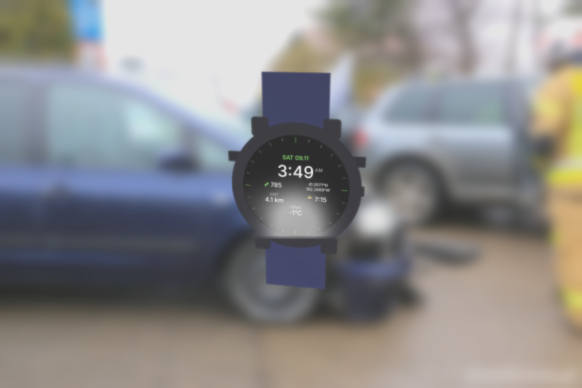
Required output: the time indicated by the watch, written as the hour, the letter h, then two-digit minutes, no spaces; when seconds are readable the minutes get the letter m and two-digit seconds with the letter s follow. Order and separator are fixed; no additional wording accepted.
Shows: 3h49
